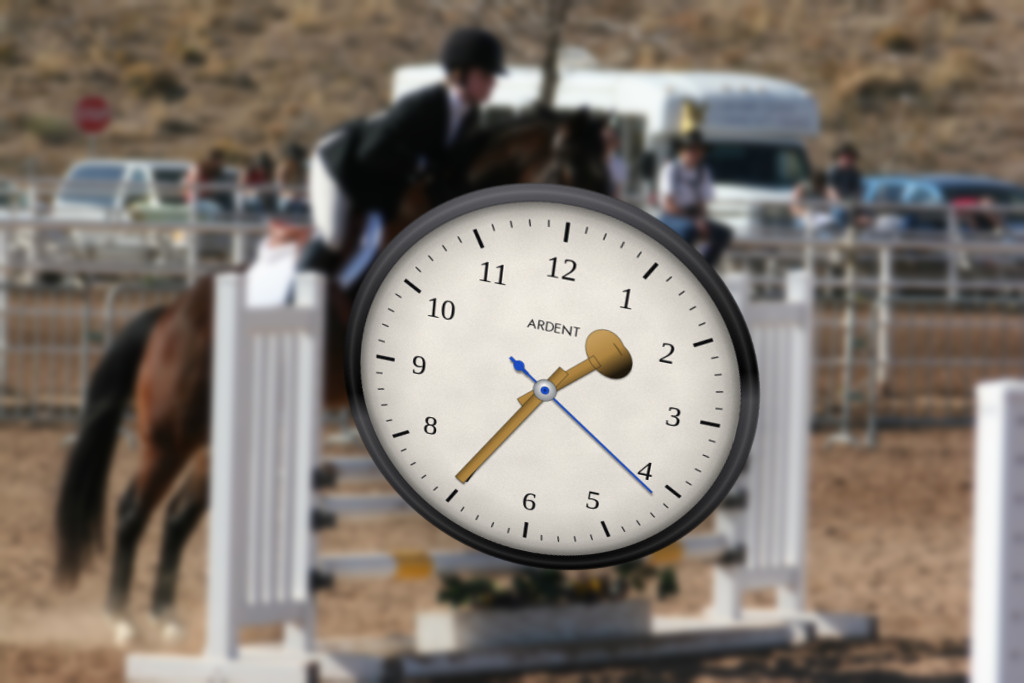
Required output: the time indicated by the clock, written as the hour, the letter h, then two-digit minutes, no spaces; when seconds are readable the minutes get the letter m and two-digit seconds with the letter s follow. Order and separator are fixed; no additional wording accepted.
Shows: 1h35m21s
